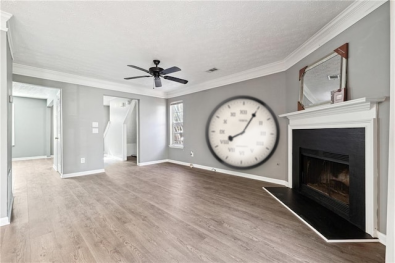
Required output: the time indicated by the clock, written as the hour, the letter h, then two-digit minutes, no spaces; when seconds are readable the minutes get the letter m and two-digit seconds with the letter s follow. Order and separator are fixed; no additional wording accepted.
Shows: 8h05
